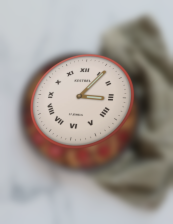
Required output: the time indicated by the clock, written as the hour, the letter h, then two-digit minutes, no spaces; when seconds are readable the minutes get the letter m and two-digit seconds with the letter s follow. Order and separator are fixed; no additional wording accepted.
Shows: 3h06
